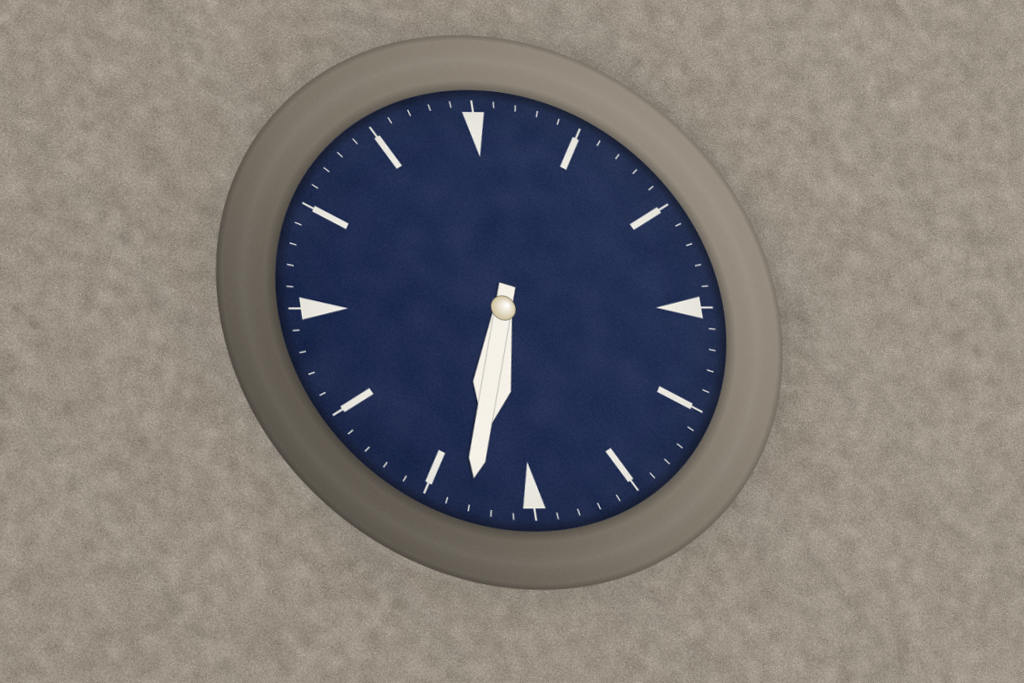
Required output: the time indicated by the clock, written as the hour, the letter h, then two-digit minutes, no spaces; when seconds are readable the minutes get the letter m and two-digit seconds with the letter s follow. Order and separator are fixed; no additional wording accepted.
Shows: 6h33
